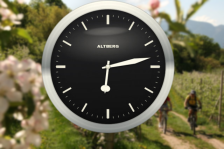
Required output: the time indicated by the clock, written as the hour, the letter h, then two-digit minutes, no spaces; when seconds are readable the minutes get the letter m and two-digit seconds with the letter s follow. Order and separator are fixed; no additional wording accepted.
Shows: 6h13
